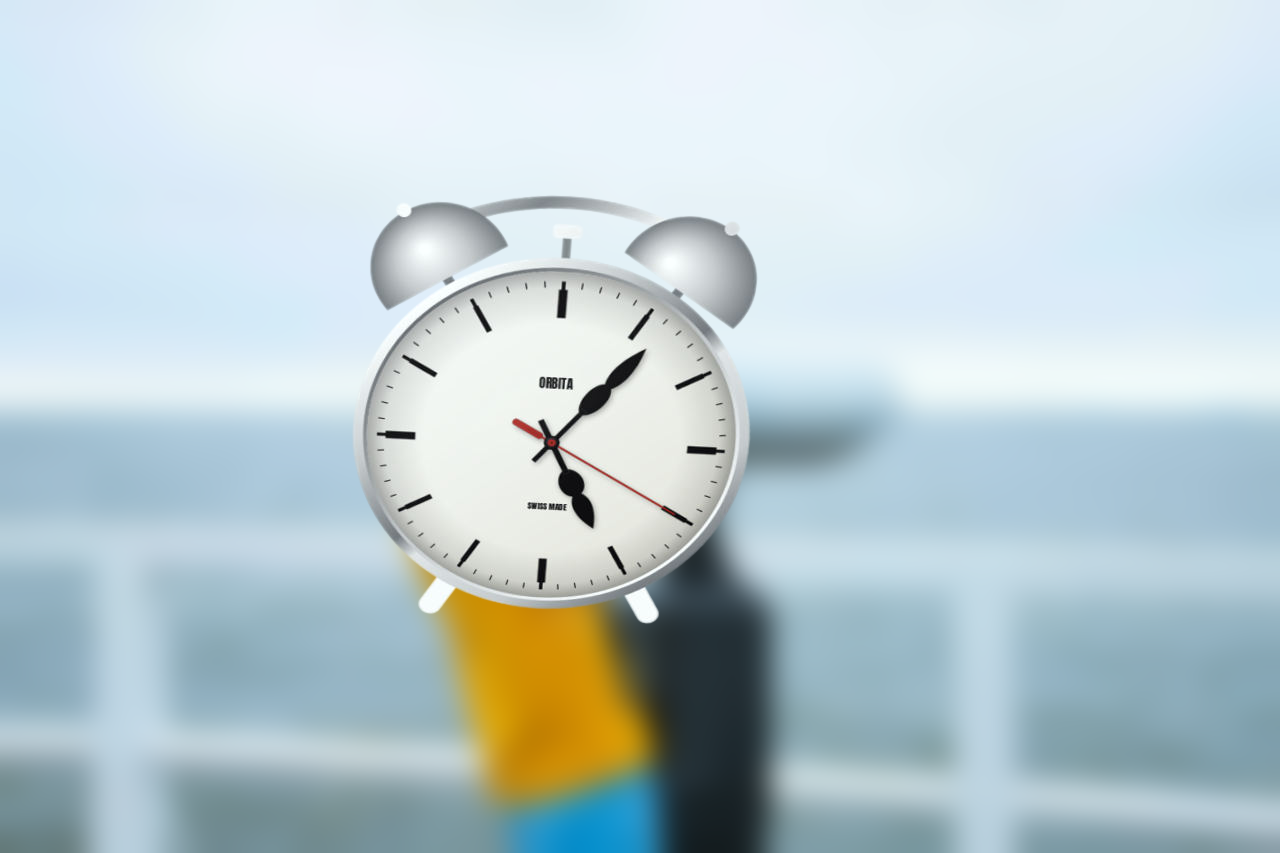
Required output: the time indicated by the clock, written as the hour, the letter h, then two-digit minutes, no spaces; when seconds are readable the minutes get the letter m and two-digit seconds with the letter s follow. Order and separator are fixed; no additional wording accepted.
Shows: 5h06m20s
